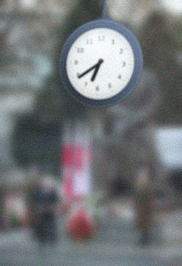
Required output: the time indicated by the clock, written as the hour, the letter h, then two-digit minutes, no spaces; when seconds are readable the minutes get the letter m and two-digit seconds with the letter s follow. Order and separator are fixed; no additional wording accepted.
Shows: 6h39
